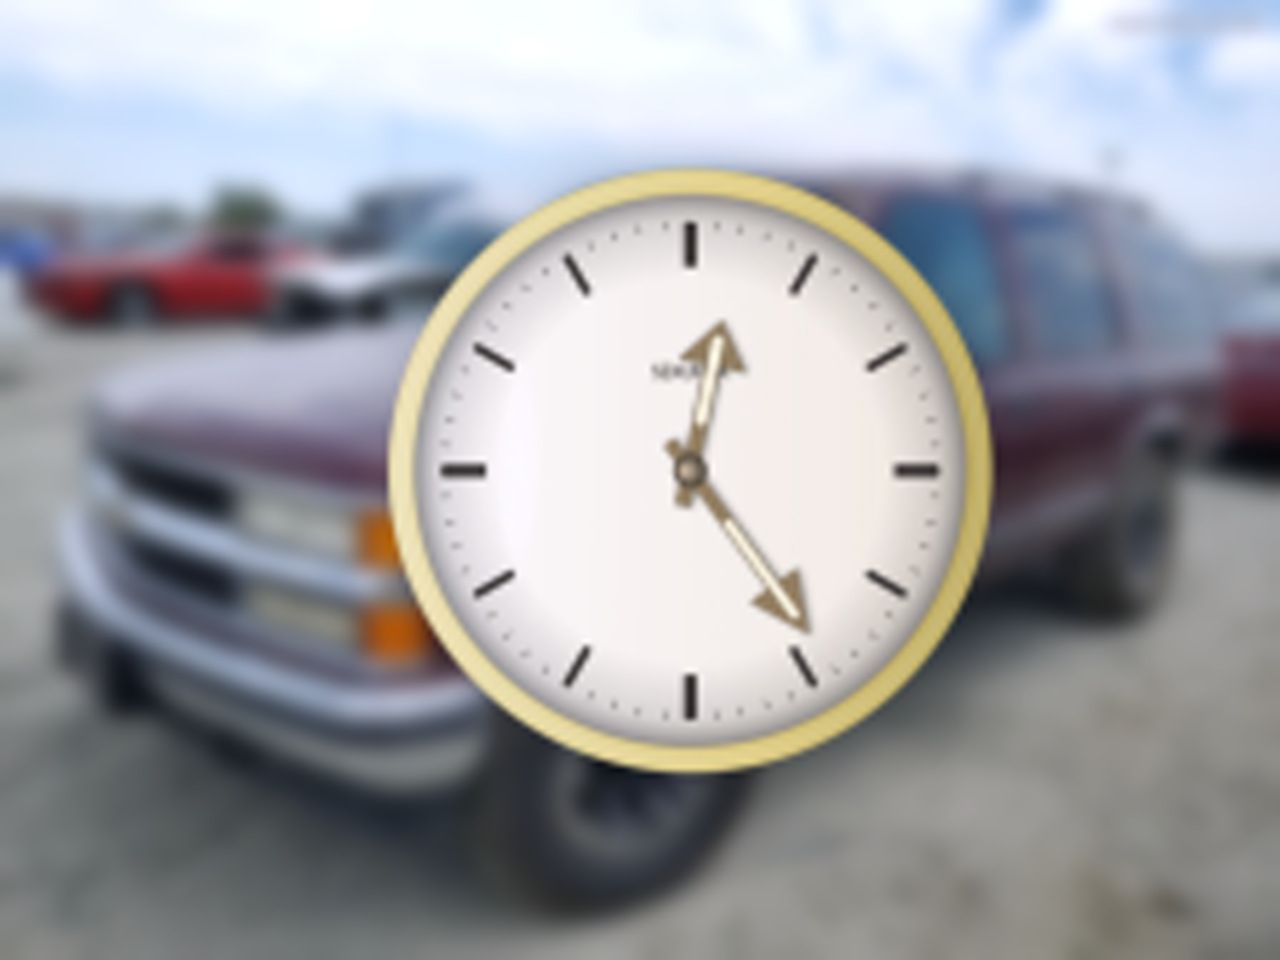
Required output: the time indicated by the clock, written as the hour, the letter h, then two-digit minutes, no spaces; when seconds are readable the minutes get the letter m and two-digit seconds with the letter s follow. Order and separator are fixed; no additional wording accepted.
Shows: 12h24
